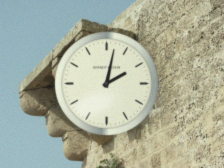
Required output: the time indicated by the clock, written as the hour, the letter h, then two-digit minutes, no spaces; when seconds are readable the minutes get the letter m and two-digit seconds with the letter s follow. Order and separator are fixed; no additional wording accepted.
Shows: 2h02
